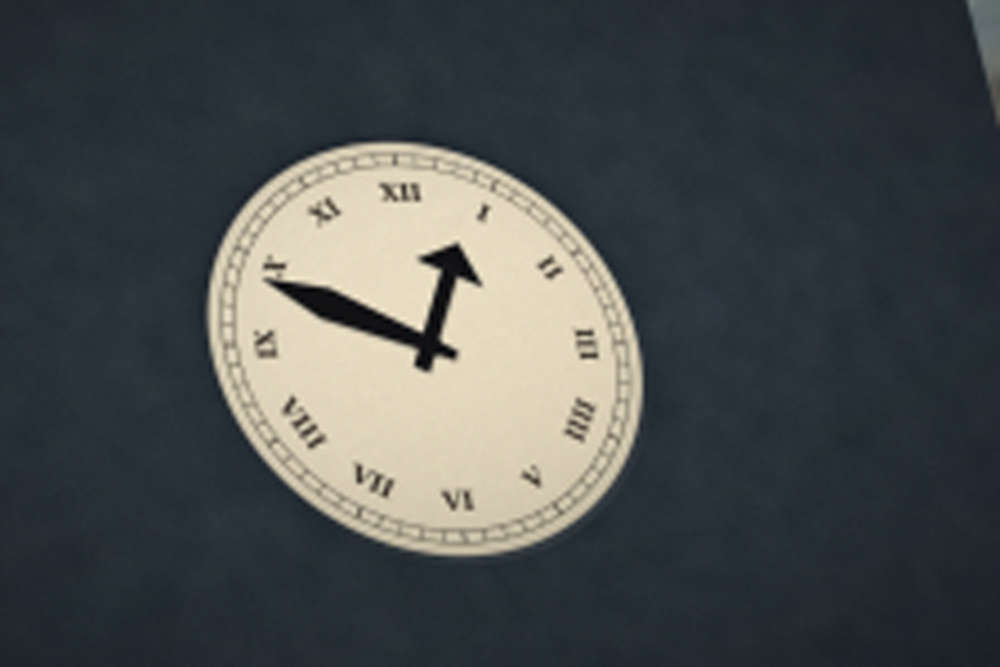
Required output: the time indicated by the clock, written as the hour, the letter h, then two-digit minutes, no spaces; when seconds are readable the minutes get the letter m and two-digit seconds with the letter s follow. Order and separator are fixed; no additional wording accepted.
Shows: 12h49
